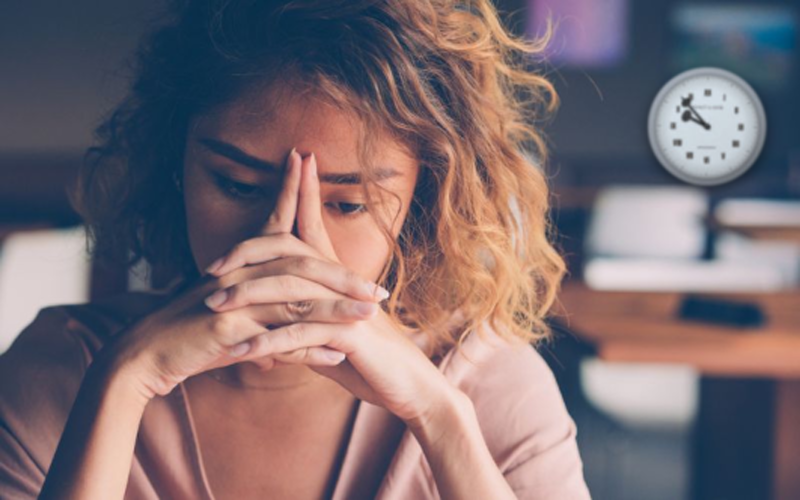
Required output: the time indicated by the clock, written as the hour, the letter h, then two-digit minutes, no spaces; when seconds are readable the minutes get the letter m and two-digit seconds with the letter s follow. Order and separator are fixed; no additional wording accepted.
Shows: 9h53
